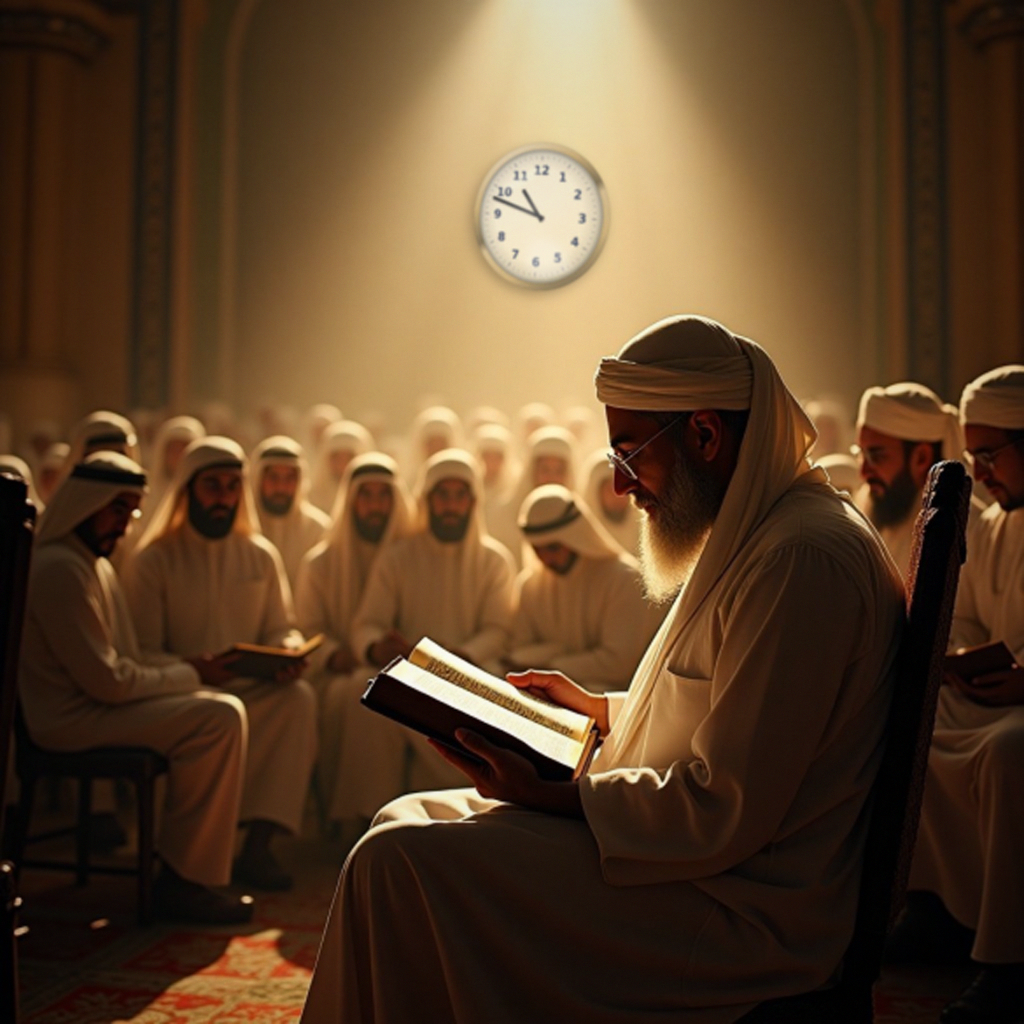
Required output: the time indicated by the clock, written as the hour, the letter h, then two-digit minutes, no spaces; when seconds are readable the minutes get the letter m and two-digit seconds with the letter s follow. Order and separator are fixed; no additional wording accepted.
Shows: 10h48
